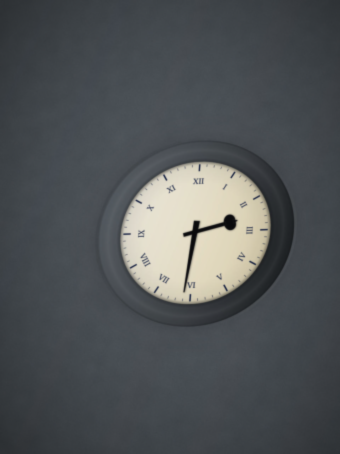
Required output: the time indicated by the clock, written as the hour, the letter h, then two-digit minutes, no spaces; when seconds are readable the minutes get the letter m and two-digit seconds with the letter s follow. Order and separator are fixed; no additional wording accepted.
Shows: 2h31
